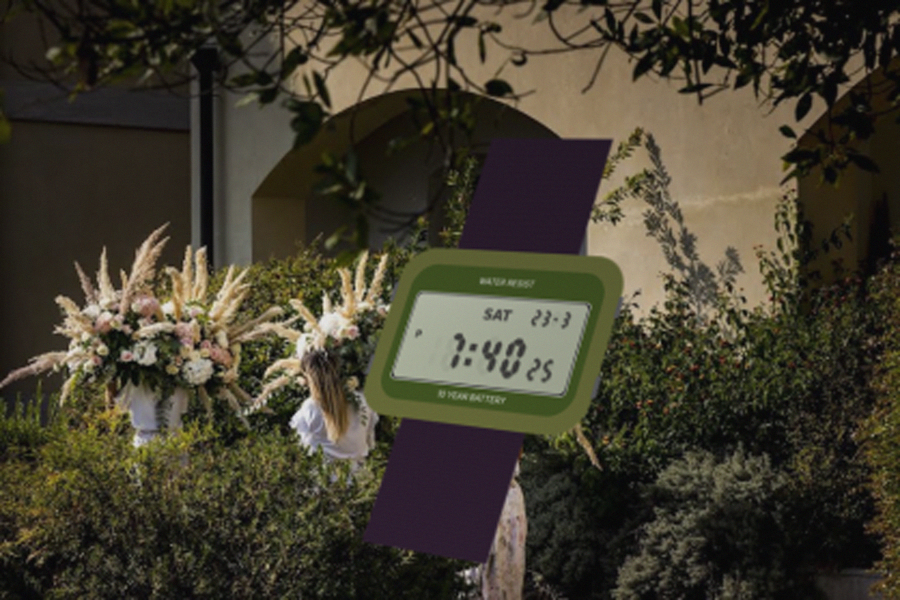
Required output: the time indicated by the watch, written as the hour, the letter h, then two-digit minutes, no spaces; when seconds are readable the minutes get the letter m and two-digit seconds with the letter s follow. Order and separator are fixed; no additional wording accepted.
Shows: 7h40m25s
